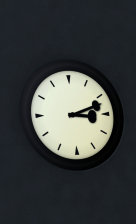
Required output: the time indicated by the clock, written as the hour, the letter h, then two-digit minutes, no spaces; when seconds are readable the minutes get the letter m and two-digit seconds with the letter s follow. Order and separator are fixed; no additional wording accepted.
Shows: 3h12
